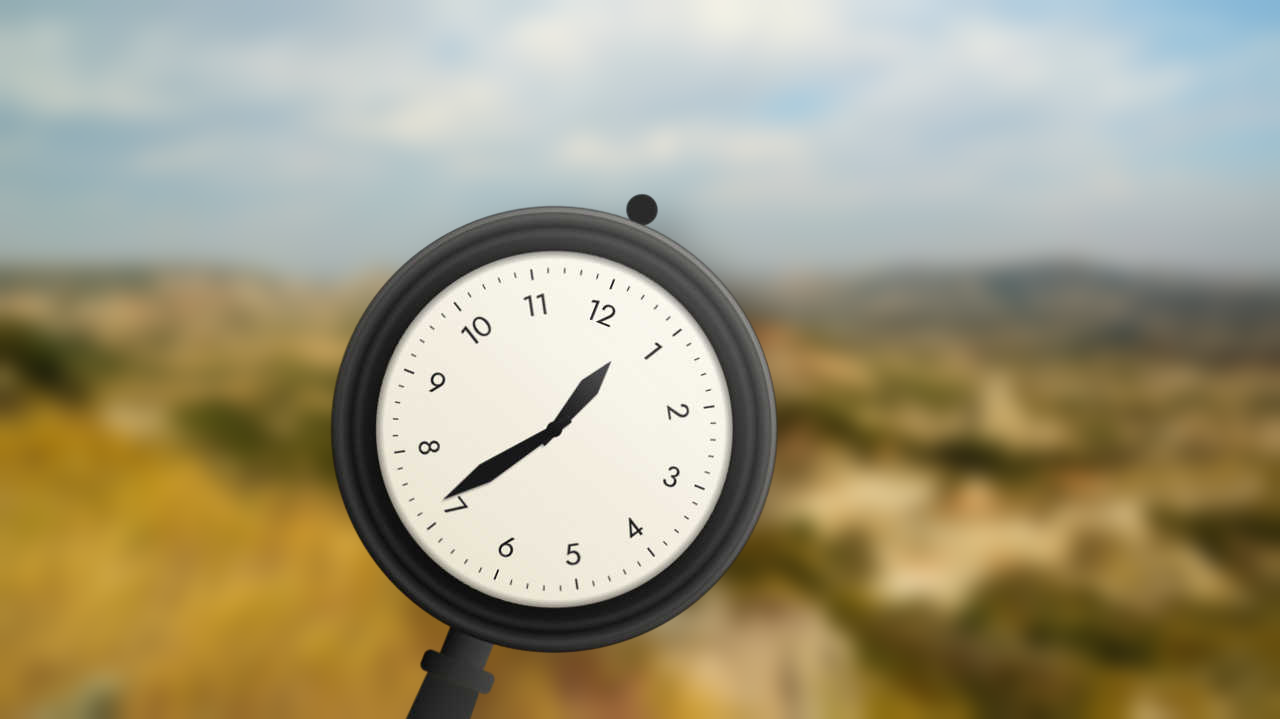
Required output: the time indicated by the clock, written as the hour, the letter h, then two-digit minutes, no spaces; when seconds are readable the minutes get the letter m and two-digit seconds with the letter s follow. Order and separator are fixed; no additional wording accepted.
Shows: 12h36
